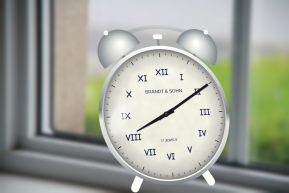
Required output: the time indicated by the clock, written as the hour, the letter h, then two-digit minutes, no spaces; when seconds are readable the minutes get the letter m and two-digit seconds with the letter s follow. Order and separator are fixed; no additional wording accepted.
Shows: 8h10
